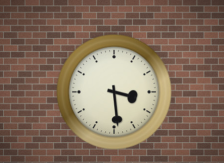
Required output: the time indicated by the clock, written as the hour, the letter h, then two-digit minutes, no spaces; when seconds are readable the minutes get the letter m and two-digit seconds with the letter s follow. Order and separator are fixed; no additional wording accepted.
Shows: 3h29
